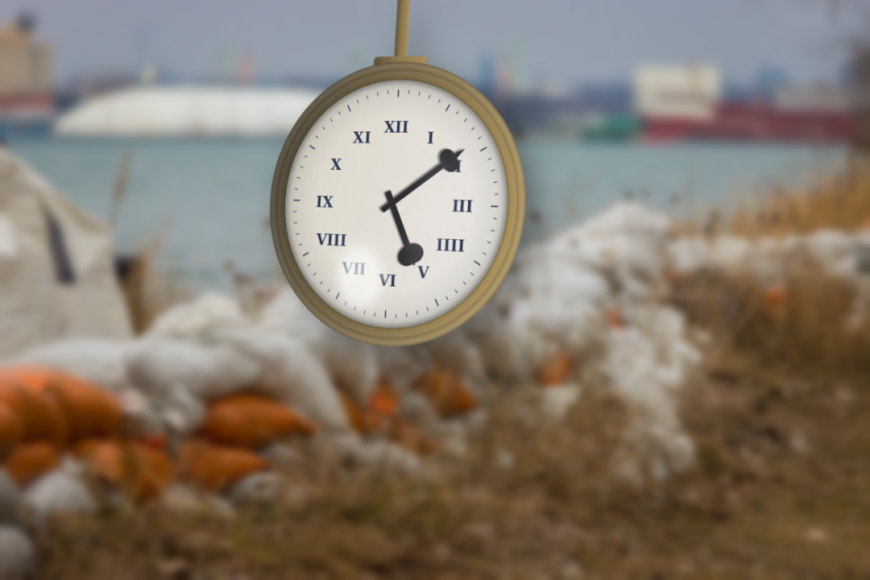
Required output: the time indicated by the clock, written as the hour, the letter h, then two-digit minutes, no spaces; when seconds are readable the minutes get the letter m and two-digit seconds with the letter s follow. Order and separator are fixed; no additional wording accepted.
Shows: 5h09
